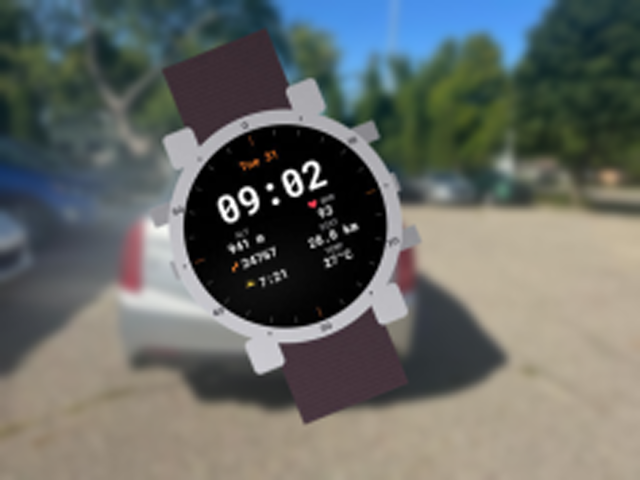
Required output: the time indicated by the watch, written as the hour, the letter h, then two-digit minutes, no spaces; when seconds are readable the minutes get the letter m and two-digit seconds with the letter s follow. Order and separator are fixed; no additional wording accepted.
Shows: 9h02
